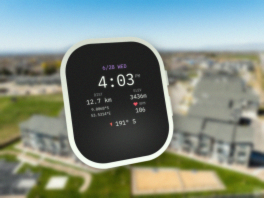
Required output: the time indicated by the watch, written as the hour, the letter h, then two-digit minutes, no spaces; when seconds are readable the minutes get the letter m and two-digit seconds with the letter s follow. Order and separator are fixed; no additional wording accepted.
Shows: 4h03
